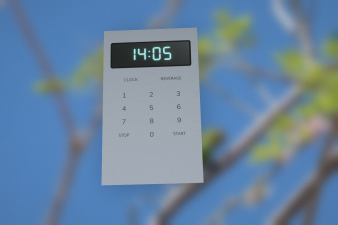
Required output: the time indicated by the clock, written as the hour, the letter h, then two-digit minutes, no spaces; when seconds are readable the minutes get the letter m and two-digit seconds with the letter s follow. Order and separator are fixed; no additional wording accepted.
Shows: 14h05
